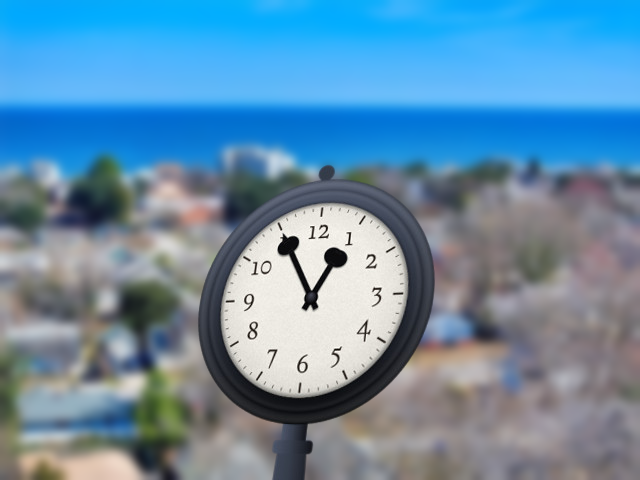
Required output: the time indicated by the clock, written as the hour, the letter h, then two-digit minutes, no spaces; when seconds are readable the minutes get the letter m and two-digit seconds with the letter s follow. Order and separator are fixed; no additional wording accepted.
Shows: 12h55
